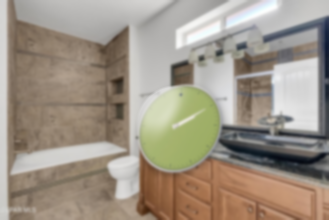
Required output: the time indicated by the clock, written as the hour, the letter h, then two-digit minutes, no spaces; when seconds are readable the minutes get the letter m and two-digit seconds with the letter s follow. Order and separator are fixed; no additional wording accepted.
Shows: 2h10
